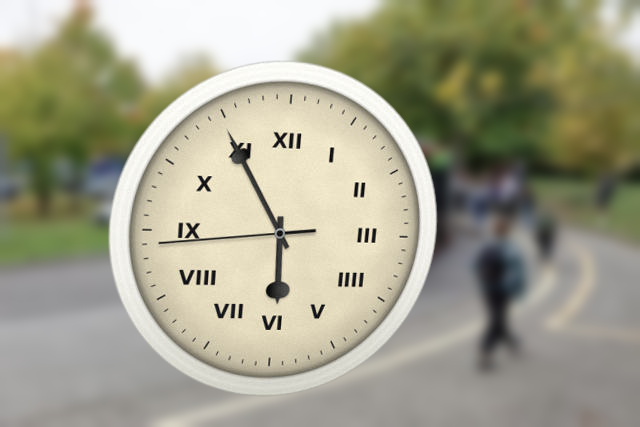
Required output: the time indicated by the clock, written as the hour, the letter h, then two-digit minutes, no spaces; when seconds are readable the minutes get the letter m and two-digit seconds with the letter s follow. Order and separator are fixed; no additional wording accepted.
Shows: 5h54m44s
